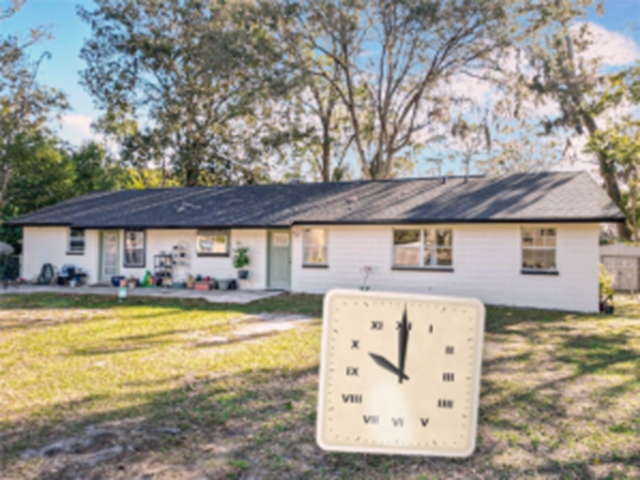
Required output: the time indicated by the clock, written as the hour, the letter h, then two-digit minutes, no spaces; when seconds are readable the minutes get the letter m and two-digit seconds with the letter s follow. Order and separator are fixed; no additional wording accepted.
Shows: 10h00
